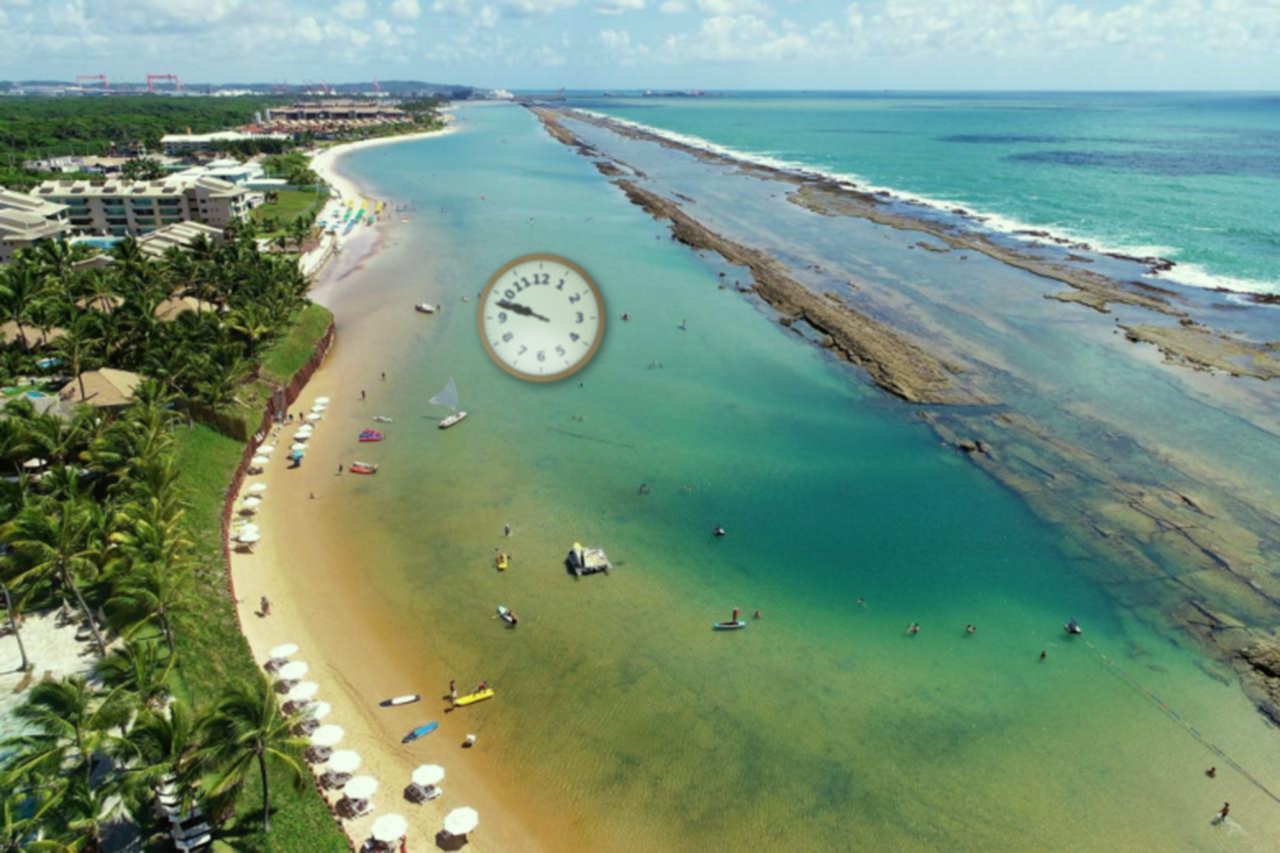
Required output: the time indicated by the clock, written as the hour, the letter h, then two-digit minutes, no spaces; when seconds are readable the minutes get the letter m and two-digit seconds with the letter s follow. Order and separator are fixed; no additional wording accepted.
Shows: 9h48
